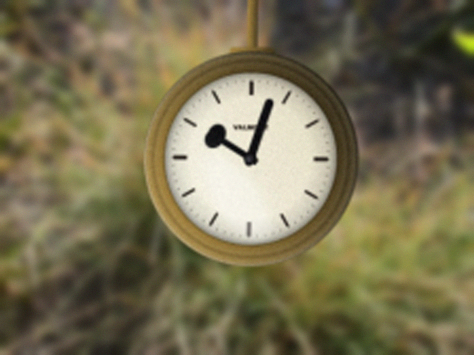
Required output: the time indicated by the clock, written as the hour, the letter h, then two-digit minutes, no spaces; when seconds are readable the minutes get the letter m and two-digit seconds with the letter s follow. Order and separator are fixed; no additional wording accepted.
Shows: 10h03
